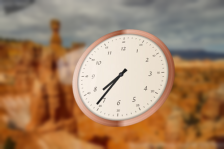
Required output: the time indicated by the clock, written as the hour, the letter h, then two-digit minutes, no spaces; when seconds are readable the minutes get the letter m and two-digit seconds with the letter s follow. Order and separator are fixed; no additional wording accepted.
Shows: 7h36
